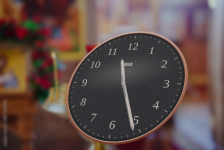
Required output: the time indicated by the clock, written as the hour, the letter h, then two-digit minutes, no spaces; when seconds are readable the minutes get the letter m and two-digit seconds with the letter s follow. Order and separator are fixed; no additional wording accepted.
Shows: 11h26
